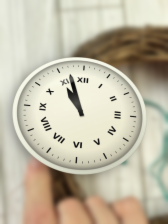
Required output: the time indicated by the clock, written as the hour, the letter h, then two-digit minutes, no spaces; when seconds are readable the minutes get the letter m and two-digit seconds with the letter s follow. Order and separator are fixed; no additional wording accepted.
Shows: 10h57
